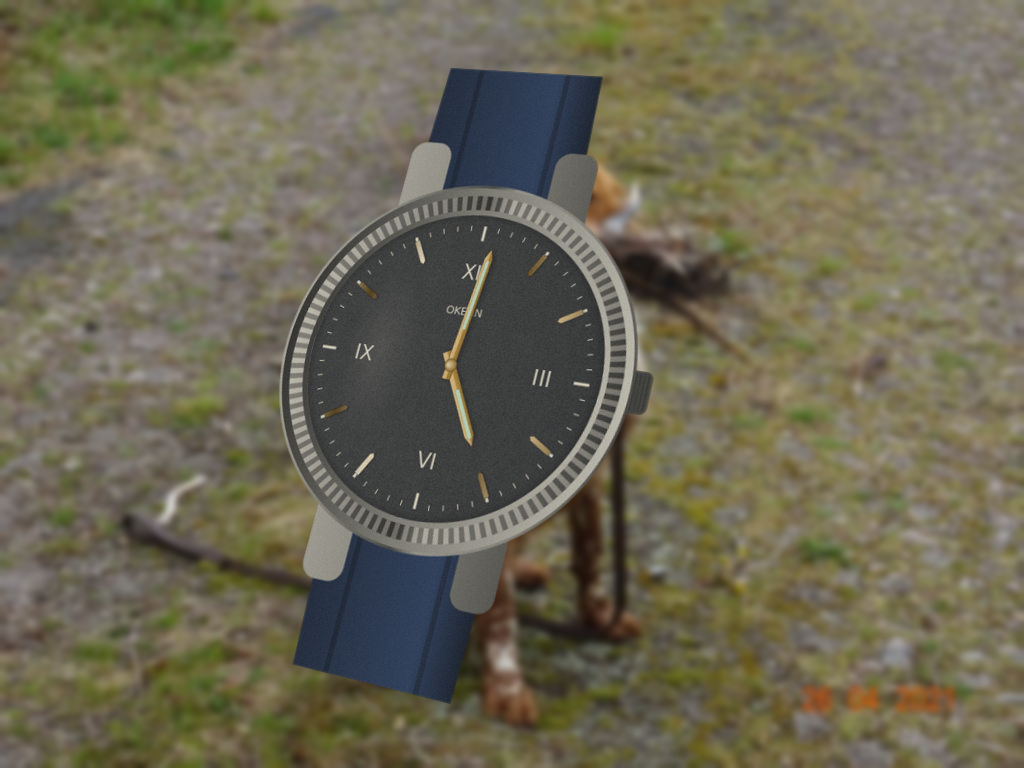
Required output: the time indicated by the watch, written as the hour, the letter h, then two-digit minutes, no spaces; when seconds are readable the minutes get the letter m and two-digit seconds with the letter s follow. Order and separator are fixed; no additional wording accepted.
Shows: 5h01
